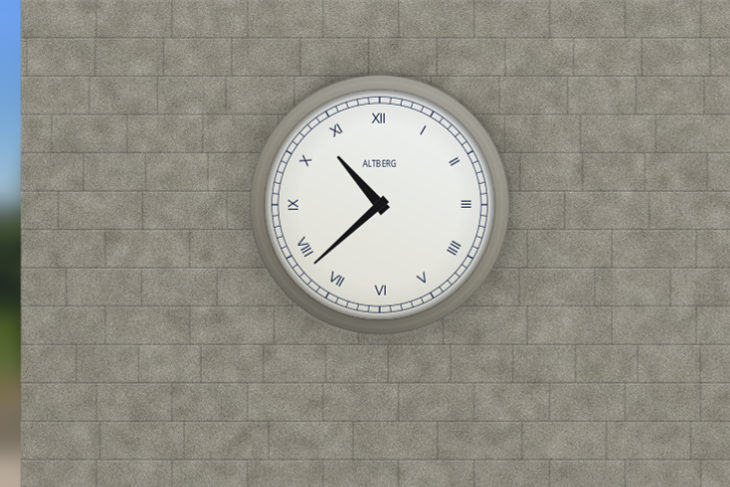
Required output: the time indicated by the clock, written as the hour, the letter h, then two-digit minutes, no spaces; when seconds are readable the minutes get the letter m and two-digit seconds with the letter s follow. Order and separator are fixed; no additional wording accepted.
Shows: 10h38
